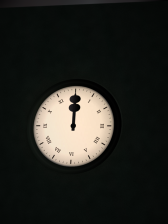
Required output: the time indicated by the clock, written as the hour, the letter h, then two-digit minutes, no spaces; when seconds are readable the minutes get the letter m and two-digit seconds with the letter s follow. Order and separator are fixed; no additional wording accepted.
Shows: 12h00
